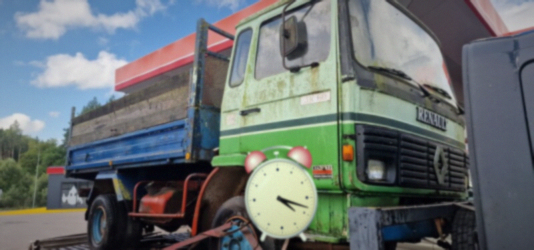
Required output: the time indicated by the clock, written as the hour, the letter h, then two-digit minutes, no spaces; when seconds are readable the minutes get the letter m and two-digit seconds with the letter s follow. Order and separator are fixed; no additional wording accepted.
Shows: 4h18
